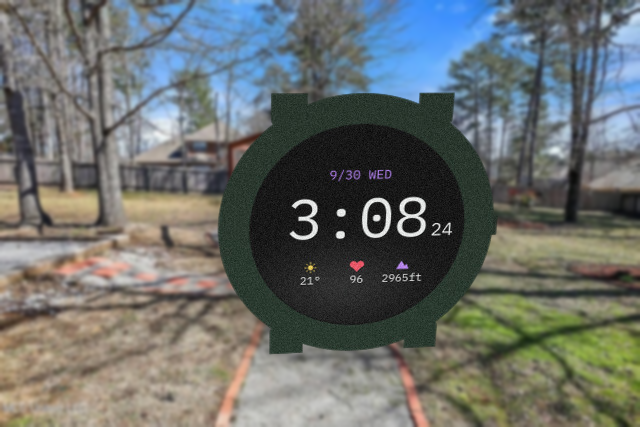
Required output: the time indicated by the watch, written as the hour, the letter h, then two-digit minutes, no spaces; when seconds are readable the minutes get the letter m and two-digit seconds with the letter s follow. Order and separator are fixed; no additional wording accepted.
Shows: 3h08m24s
